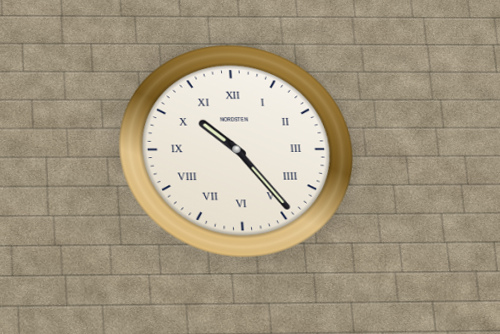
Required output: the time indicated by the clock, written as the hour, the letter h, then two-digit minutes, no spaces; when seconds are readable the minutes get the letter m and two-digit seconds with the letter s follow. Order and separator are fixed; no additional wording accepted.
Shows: 10h24
